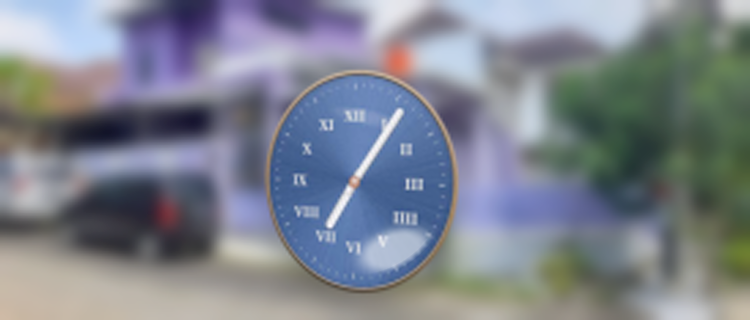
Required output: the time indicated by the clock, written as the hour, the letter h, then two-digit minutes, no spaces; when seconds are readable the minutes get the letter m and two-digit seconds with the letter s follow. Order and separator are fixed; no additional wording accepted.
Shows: 7h06
